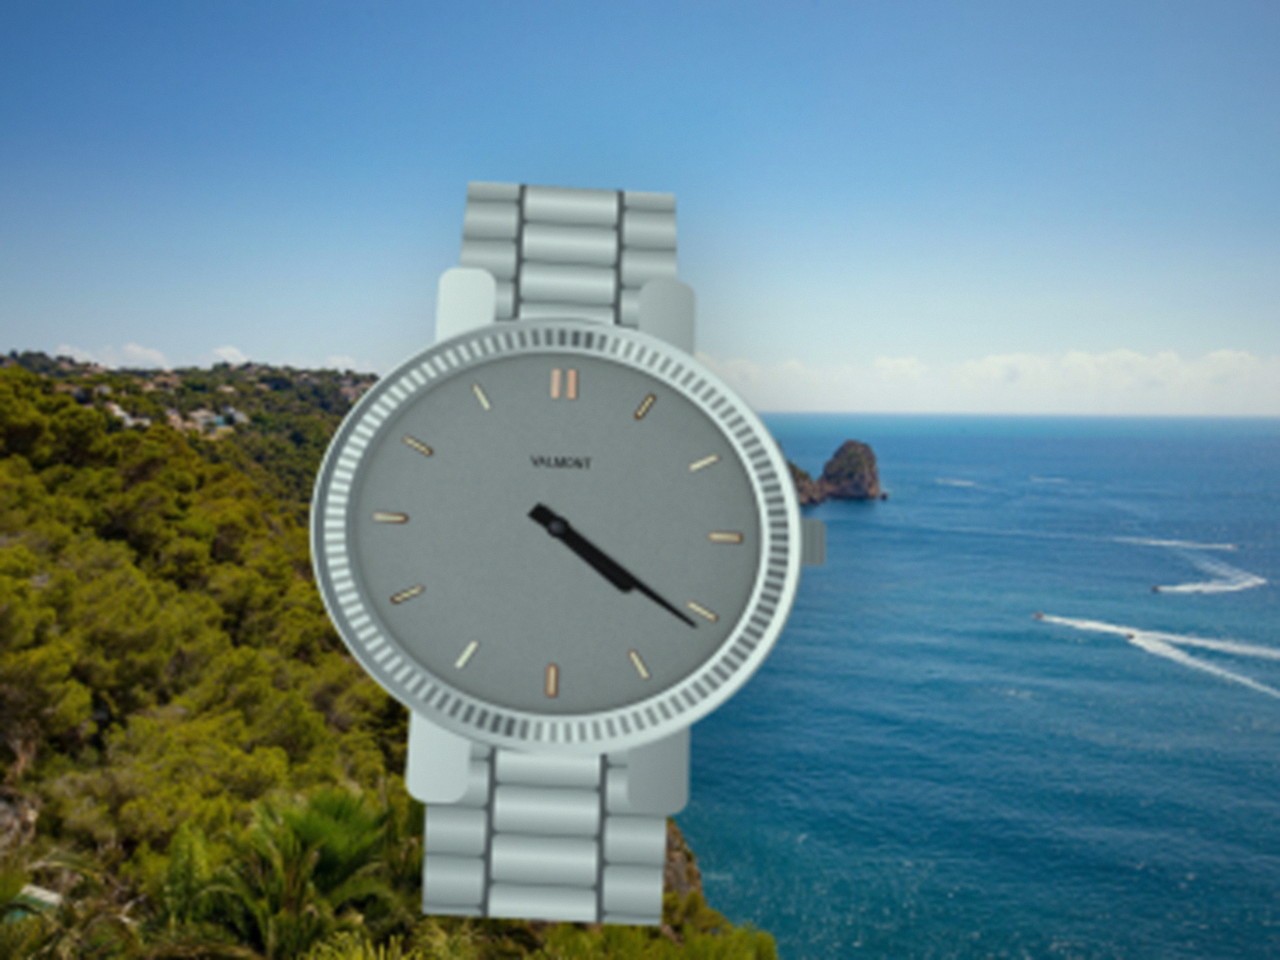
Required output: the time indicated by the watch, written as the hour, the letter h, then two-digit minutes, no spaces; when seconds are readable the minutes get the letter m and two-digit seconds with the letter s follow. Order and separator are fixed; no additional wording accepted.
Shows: 4h21
